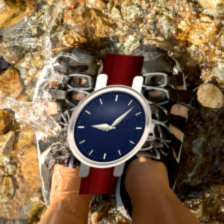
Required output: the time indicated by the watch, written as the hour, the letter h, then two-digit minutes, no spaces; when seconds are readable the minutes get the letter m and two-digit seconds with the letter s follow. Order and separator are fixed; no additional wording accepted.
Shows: 9h07
